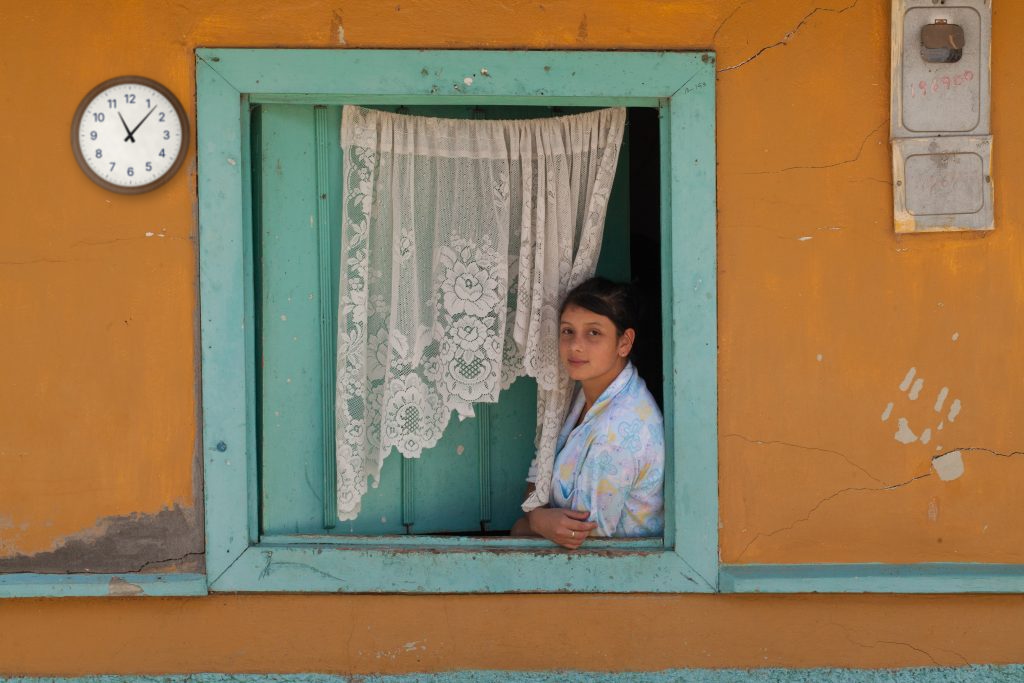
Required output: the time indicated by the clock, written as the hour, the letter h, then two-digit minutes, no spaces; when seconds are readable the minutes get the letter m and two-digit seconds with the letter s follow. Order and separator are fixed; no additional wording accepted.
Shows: 11h07
